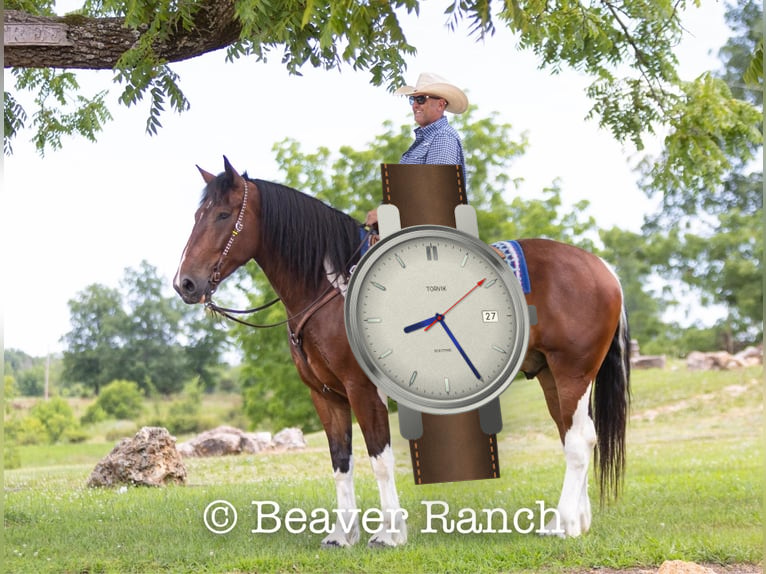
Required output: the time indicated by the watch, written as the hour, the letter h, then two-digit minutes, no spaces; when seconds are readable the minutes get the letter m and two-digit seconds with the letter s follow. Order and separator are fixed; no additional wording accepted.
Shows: 8h25m09s
